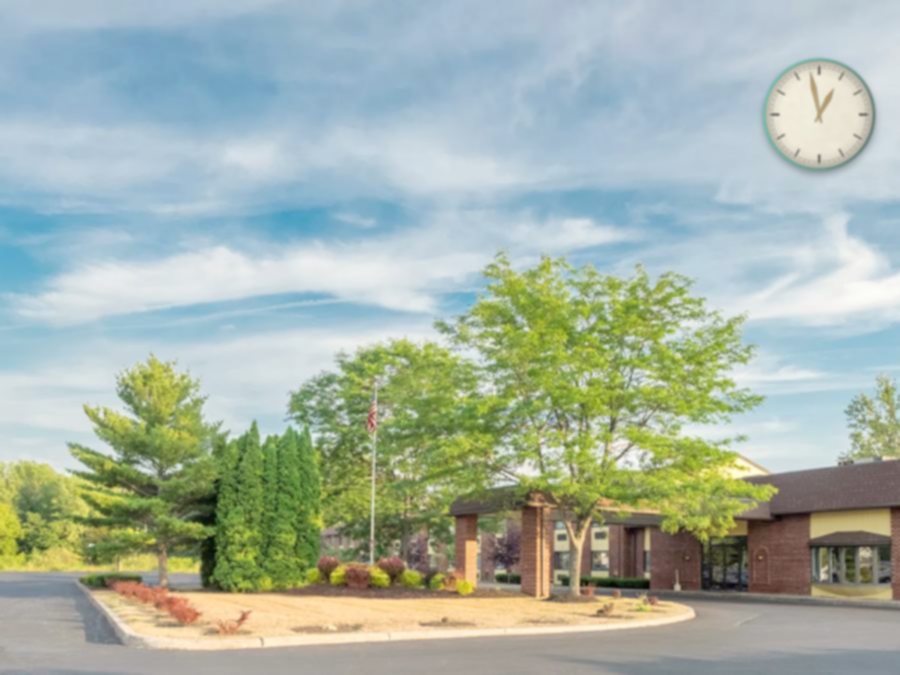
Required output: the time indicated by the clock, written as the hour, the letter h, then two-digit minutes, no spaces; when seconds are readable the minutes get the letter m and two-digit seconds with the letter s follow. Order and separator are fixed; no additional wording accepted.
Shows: 12h58
